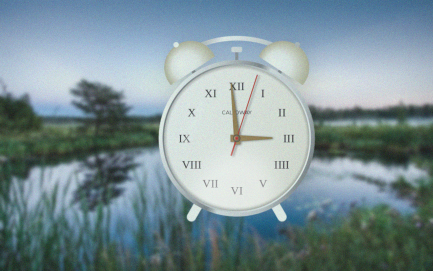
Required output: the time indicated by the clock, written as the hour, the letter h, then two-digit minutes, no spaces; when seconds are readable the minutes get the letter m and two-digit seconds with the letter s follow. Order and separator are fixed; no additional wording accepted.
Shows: 2h59m03s
